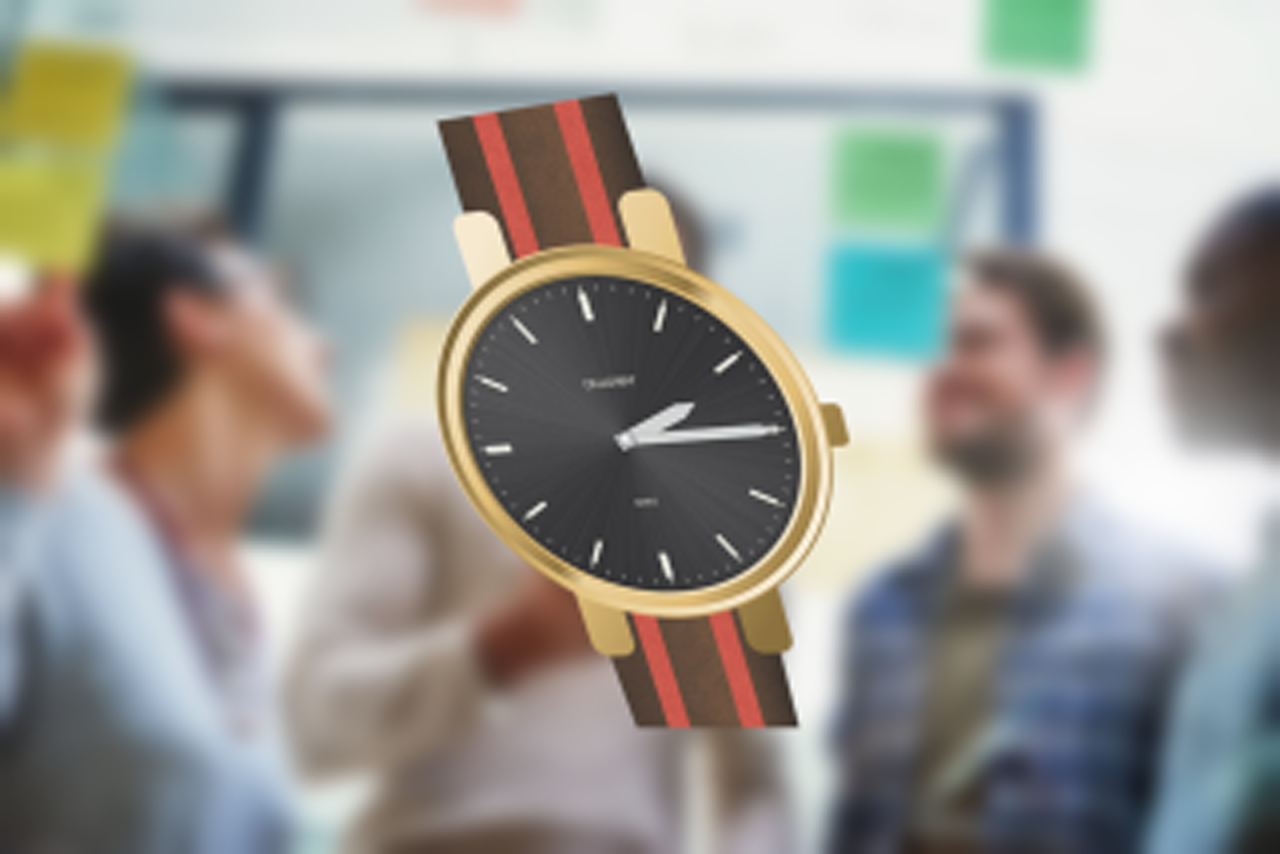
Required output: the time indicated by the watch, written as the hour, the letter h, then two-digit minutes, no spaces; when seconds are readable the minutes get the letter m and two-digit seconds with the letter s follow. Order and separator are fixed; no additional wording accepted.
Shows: 2h15
